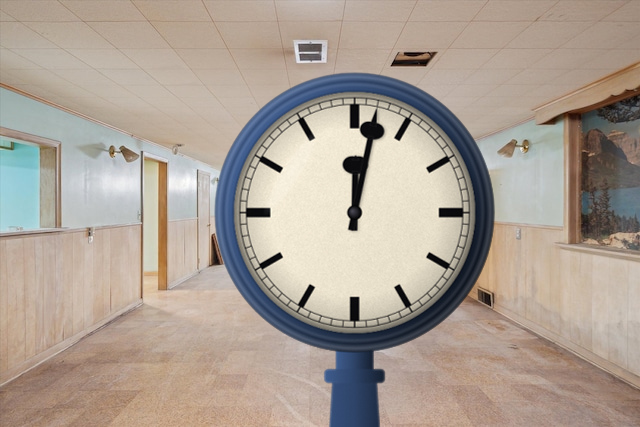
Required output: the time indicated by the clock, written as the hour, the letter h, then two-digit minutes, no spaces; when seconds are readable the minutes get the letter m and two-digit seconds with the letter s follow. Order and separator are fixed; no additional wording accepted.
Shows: 12h02
